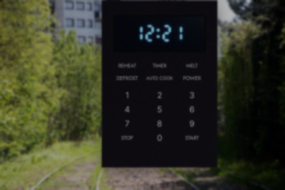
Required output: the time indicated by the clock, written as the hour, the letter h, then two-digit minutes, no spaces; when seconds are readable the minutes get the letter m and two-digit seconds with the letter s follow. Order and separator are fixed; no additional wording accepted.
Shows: 12h21
